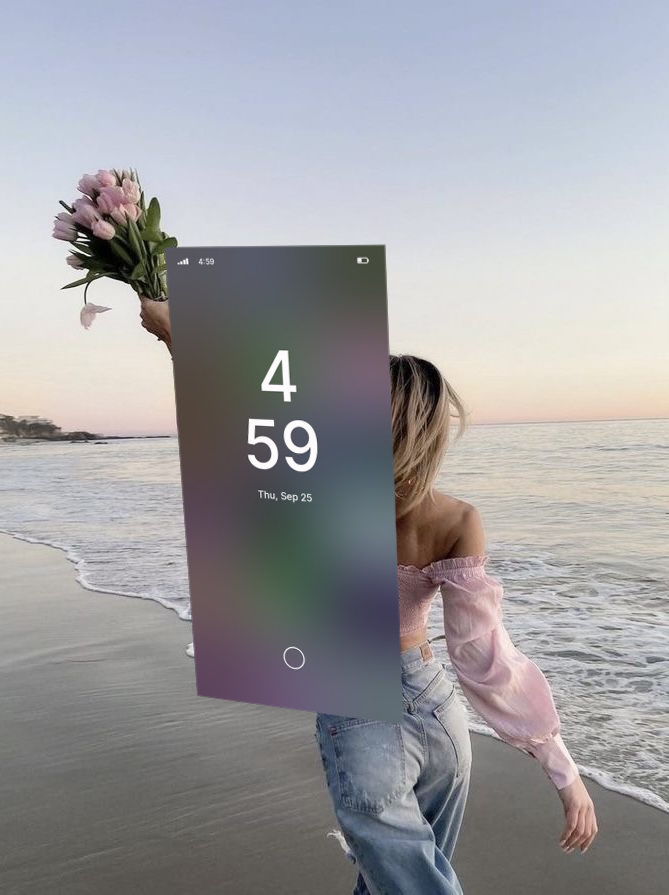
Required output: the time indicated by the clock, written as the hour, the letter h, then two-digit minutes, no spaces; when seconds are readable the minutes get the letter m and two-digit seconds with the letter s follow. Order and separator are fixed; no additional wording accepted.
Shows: 4h59
